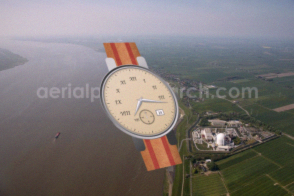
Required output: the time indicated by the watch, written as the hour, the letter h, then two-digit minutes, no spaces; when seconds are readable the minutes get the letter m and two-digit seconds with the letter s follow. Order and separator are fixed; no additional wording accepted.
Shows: 7h17
